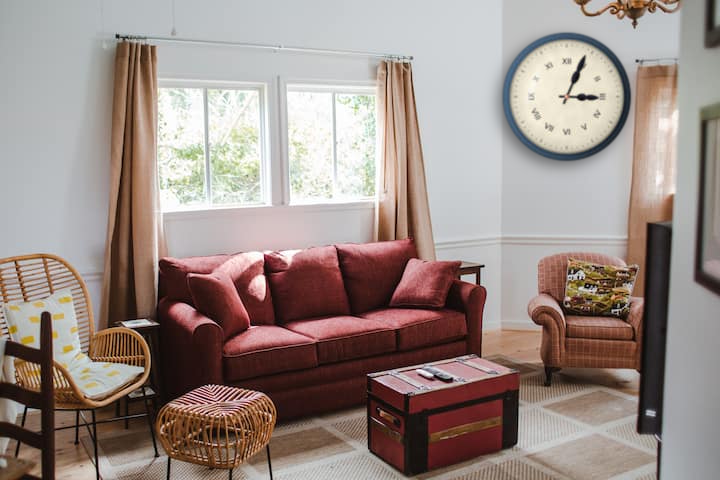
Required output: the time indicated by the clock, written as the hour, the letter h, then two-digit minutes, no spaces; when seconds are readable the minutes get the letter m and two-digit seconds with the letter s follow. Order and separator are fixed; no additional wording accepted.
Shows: 3h04
